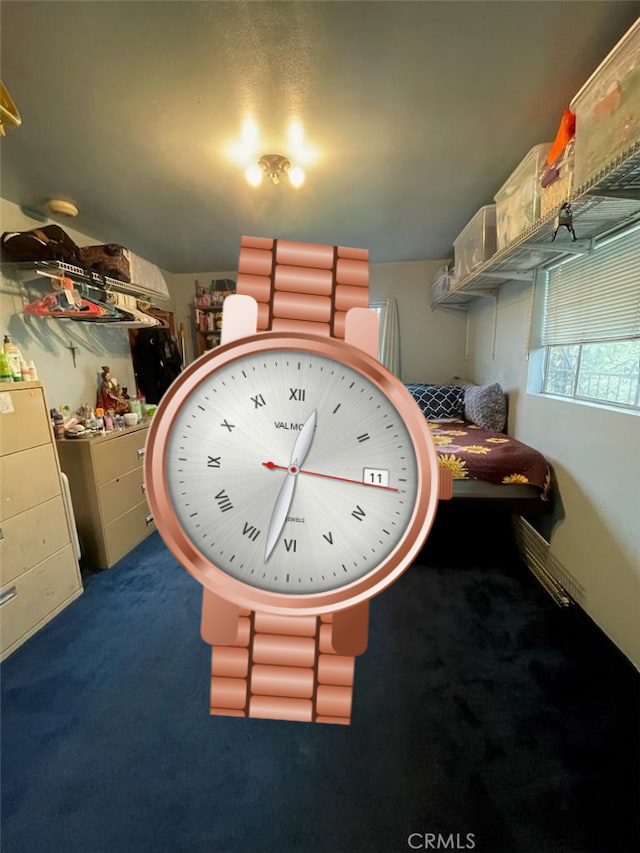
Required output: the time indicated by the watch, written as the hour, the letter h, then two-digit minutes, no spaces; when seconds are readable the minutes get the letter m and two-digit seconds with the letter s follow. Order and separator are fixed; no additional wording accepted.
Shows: 12h32m16s
